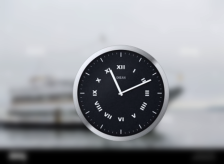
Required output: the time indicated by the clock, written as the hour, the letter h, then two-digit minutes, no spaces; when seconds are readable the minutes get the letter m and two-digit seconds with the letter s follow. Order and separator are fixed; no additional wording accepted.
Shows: 11h11
